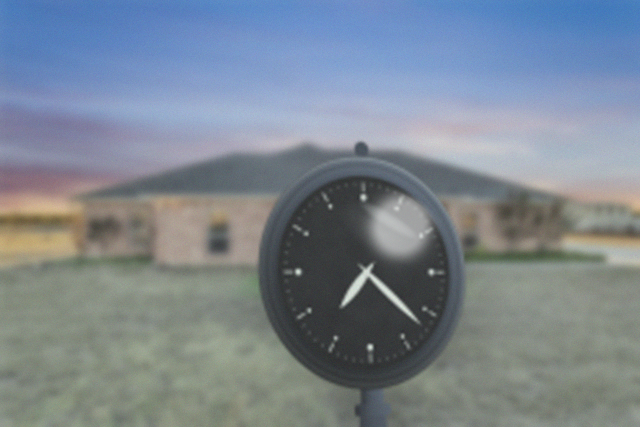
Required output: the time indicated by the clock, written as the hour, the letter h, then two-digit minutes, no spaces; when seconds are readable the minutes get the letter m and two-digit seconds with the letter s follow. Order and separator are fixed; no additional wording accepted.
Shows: 7h22
